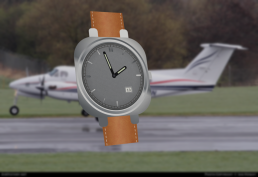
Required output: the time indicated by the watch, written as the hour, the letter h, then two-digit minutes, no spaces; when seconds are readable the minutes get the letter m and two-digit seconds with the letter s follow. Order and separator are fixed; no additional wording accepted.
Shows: 1h57
